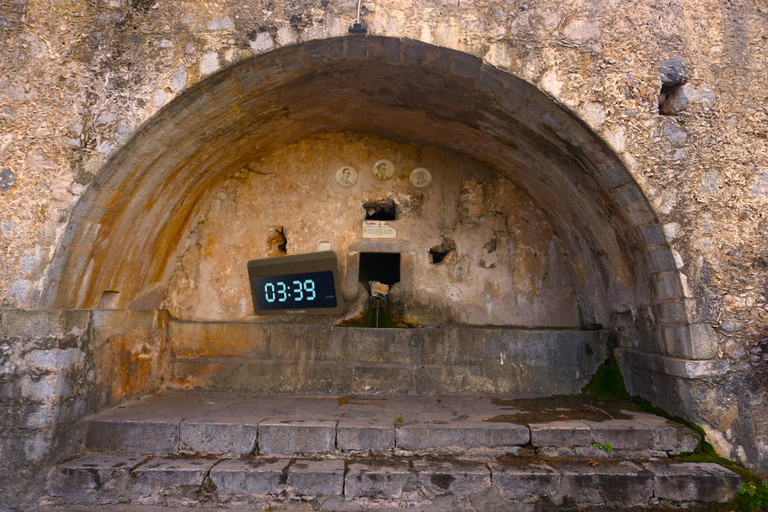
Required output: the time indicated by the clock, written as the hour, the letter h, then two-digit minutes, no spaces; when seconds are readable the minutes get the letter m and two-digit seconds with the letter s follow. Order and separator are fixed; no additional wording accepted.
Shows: 3h39
